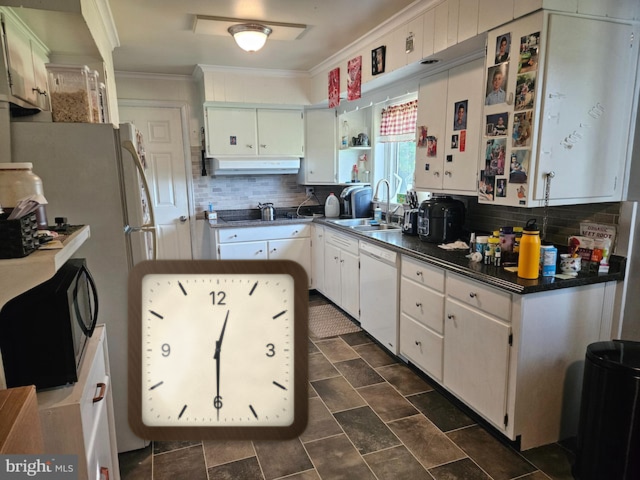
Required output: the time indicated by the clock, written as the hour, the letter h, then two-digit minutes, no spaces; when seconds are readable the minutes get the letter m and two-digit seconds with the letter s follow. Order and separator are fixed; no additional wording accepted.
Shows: 12h30
